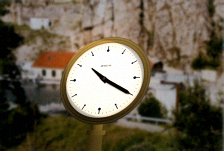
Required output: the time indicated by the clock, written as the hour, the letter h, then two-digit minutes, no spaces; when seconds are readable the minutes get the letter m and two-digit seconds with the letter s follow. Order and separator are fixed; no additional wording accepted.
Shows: 10h20
